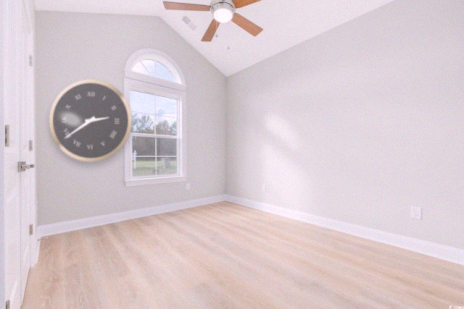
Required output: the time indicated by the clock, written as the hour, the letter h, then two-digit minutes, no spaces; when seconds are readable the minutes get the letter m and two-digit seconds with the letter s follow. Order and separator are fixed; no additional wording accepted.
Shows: 2h39
